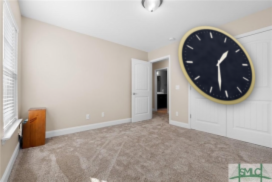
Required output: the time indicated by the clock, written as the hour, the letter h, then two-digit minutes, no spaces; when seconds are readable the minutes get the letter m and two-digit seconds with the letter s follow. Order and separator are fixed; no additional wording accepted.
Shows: 1h32
